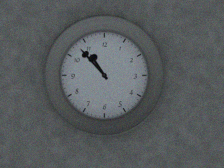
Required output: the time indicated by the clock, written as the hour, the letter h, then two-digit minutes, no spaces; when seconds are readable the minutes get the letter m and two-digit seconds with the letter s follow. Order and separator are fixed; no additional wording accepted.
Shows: 10h53
